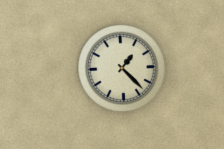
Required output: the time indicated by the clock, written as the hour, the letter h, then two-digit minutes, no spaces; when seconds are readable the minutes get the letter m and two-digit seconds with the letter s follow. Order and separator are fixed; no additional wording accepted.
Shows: 1h23
